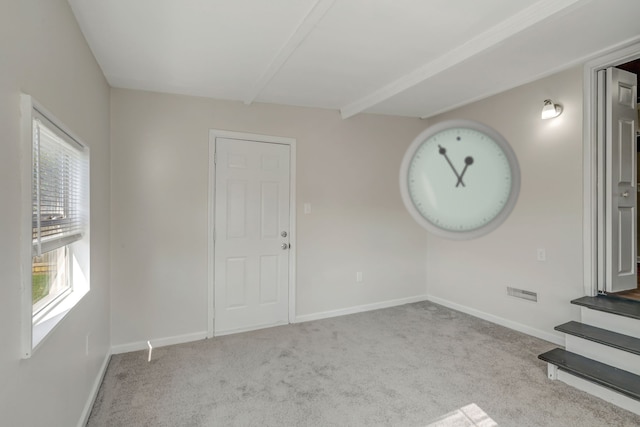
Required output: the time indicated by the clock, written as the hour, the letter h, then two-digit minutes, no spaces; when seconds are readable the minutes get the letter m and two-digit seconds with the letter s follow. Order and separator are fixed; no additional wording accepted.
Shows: 12h55
